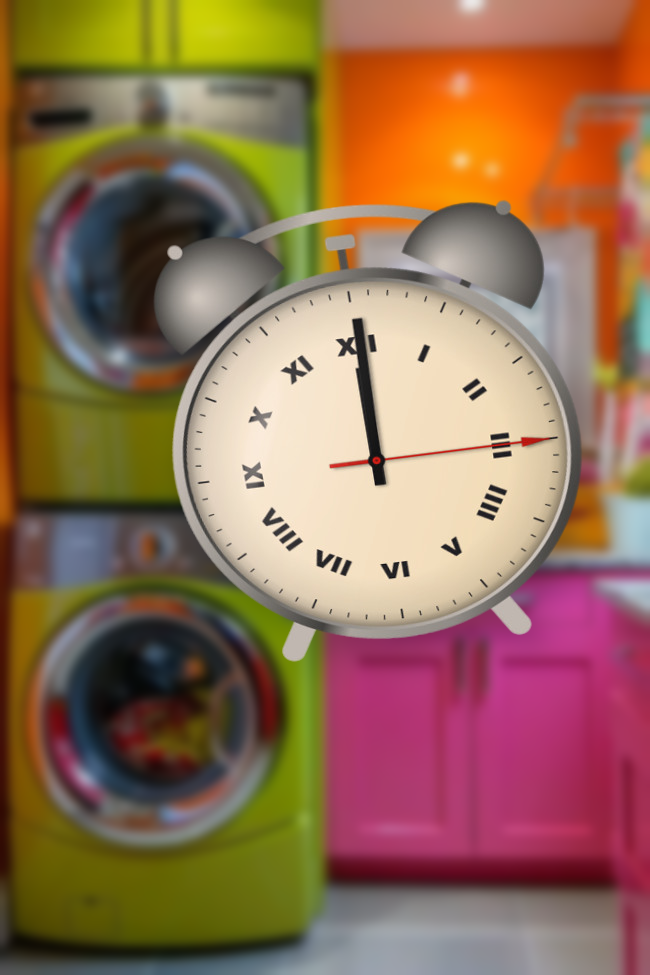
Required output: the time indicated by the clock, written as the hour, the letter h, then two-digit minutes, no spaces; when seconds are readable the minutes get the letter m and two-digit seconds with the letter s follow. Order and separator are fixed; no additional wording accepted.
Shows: 12h00m15s
